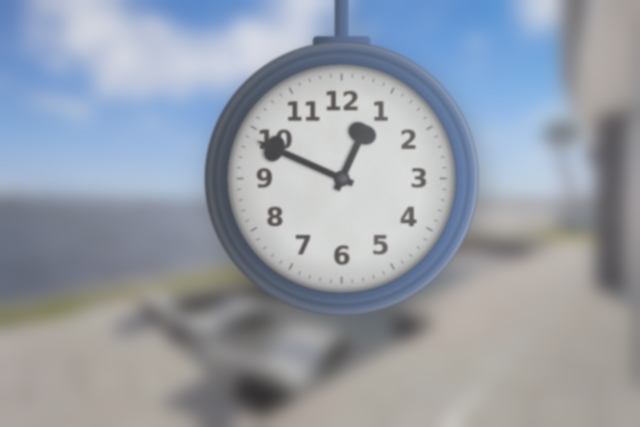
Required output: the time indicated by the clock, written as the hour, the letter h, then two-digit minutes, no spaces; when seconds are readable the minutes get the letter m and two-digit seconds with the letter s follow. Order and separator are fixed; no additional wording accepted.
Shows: 12h49
